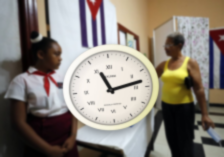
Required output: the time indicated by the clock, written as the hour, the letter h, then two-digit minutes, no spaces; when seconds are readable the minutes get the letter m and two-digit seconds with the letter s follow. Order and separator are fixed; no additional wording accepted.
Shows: 11h13
